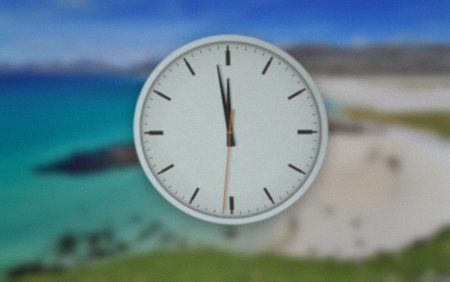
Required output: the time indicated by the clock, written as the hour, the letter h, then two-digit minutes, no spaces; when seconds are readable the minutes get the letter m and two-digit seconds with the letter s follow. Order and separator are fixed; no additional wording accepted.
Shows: 11h58m31s
